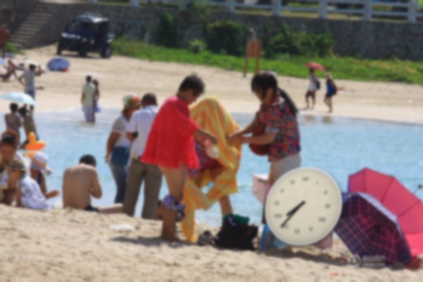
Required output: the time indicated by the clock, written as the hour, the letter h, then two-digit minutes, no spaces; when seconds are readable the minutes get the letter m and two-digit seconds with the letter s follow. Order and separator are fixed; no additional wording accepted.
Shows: 7h36
